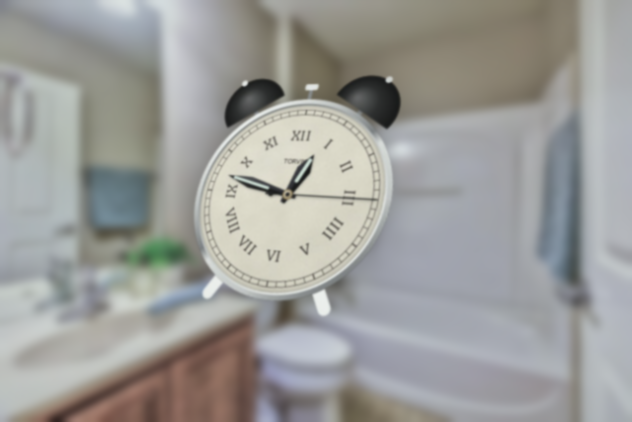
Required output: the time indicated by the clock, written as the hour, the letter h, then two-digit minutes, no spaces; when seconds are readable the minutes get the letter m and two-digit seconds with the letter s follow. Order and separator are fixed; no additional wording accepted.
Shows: 12h47m15s
